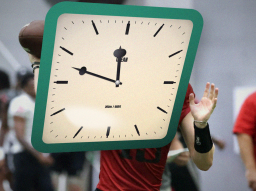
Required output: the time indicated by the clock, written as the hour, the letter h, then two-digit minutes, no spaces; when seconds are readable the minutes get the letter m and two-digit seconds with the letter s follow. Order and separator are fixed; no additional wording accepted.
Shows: 11h48
